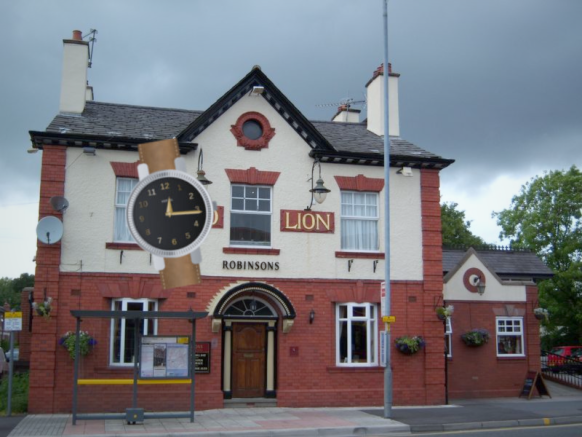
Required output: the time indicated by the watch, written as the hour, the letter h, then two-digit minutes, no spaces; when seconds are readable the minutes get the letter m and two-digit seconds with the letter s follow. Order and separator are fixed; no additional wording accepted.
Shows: 12h16
